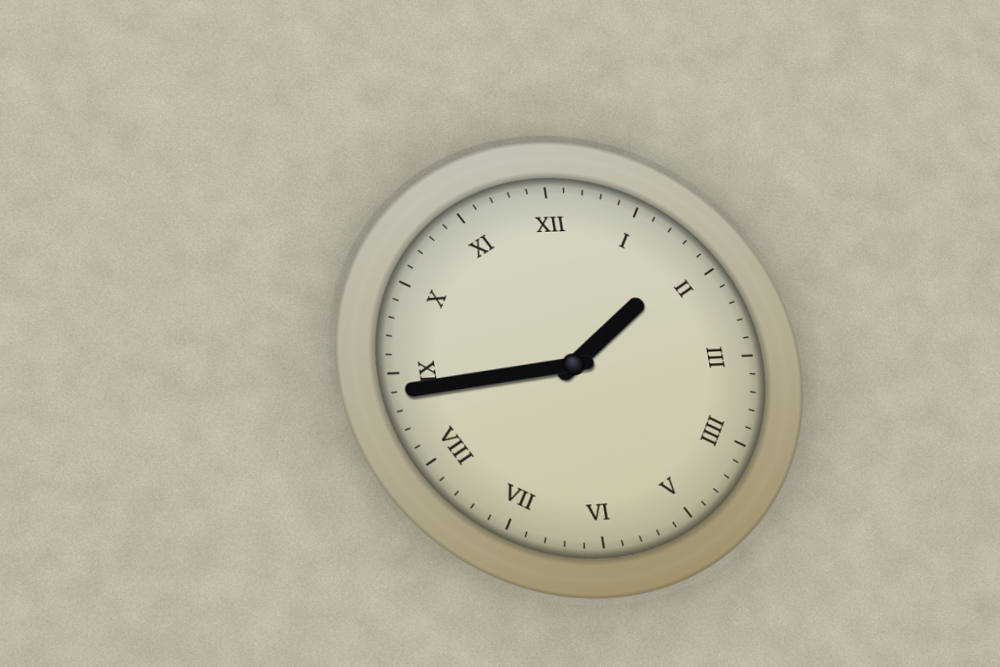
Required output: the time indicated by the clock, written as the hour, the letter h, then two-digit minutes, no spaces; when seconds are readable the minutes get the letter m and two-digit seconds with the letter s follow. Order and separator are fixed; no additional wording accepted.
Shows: 1h44
